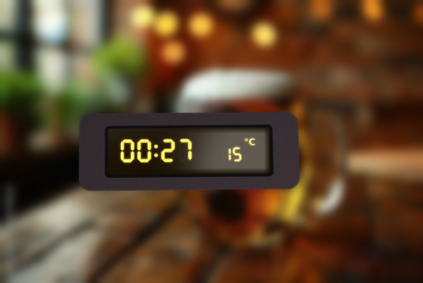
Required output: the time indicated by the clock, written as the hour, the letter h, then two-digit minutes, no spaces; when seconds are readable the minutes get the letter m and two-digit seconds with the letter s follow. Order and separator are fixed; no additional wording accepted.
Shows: 0h27
